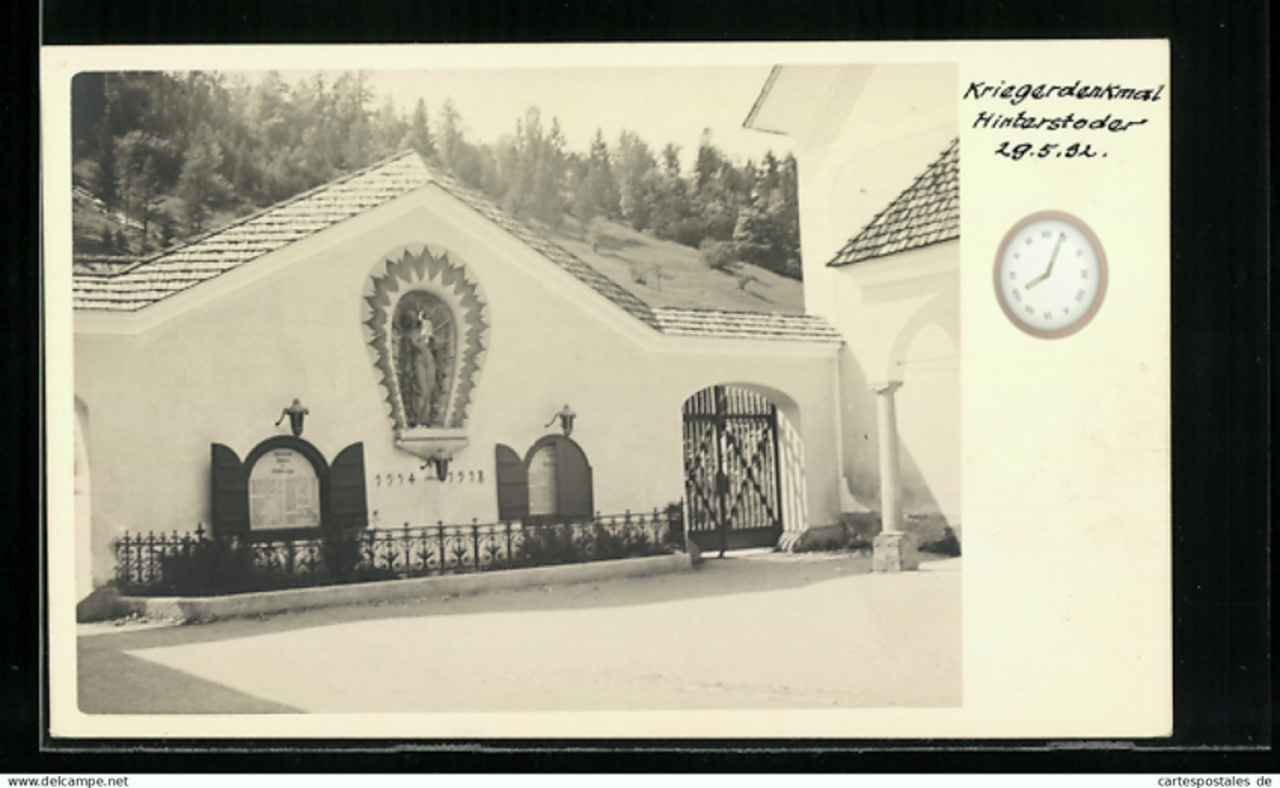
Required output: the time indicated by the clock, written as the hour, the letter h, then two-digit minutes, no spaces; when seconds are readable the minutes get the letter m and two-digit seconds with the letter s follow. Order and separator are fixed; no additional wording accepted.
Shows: 8h04
